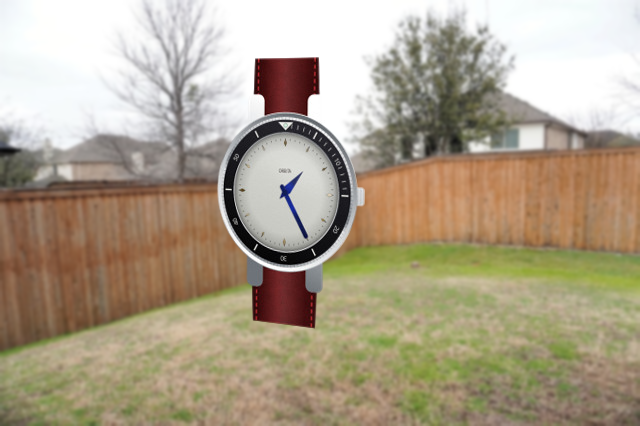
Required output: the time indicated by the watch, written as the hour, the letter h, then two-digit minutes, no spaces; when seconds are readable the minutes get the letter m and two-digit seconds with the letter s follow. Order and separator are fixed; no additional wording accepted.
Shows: 1h25
